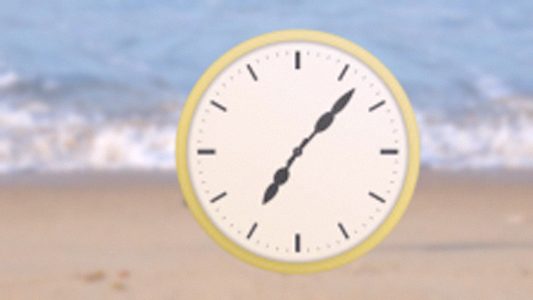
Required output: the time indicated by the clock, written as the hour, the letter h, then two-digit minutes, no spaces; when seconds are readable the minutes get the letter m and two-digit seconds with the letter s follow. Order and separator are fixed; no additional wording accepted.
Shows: 7h07
